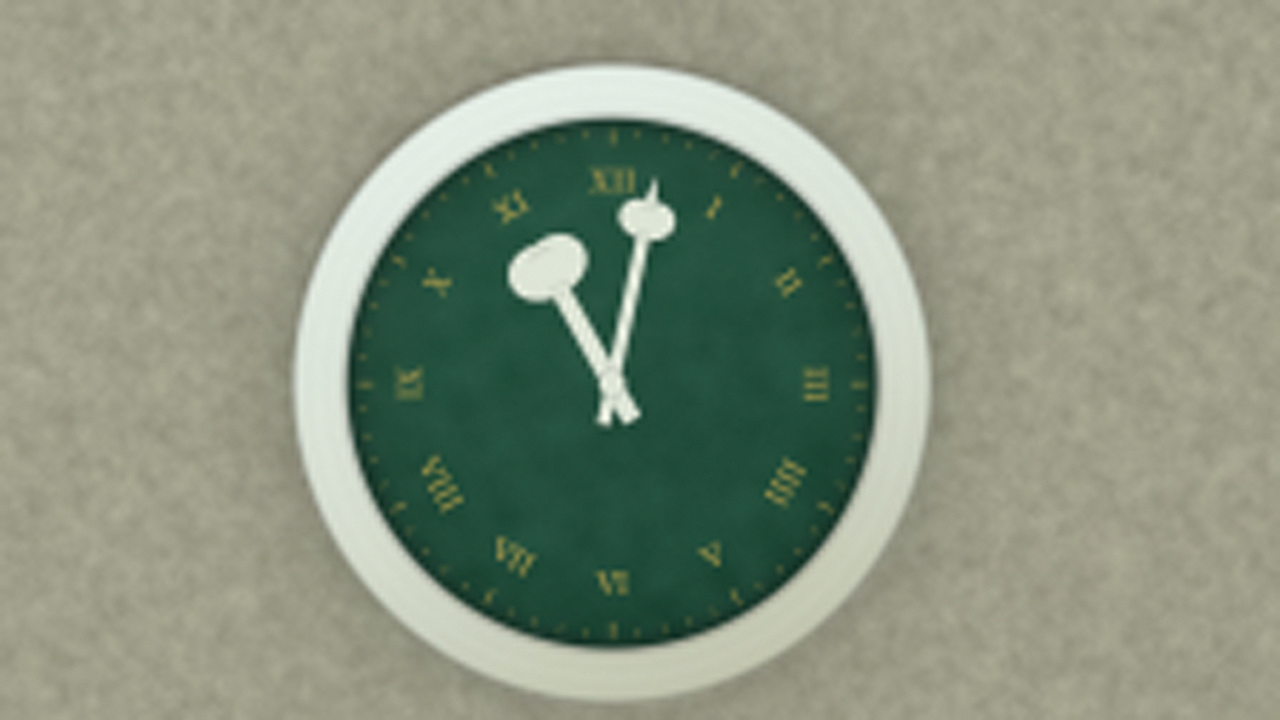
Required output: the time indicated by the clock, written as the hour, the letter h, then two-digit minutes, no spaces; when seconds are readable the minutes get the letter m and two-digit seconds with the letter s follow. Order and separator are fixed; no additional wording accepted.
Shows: 11h02
